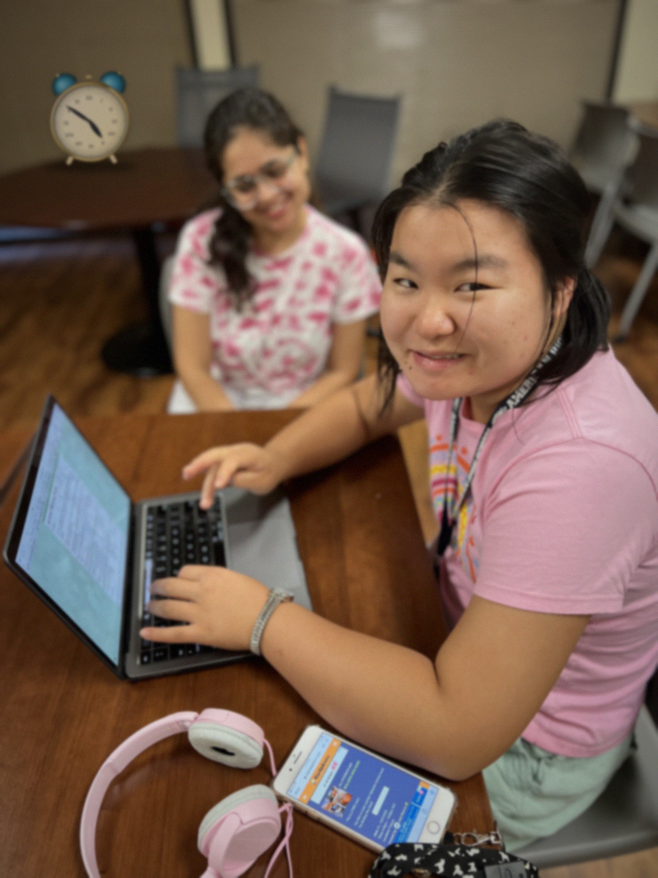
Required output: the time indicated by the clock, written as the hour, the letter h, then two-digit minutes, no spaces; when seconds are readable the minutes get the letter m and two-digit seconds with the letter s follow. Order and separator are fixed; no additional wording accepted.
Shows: 4h51
